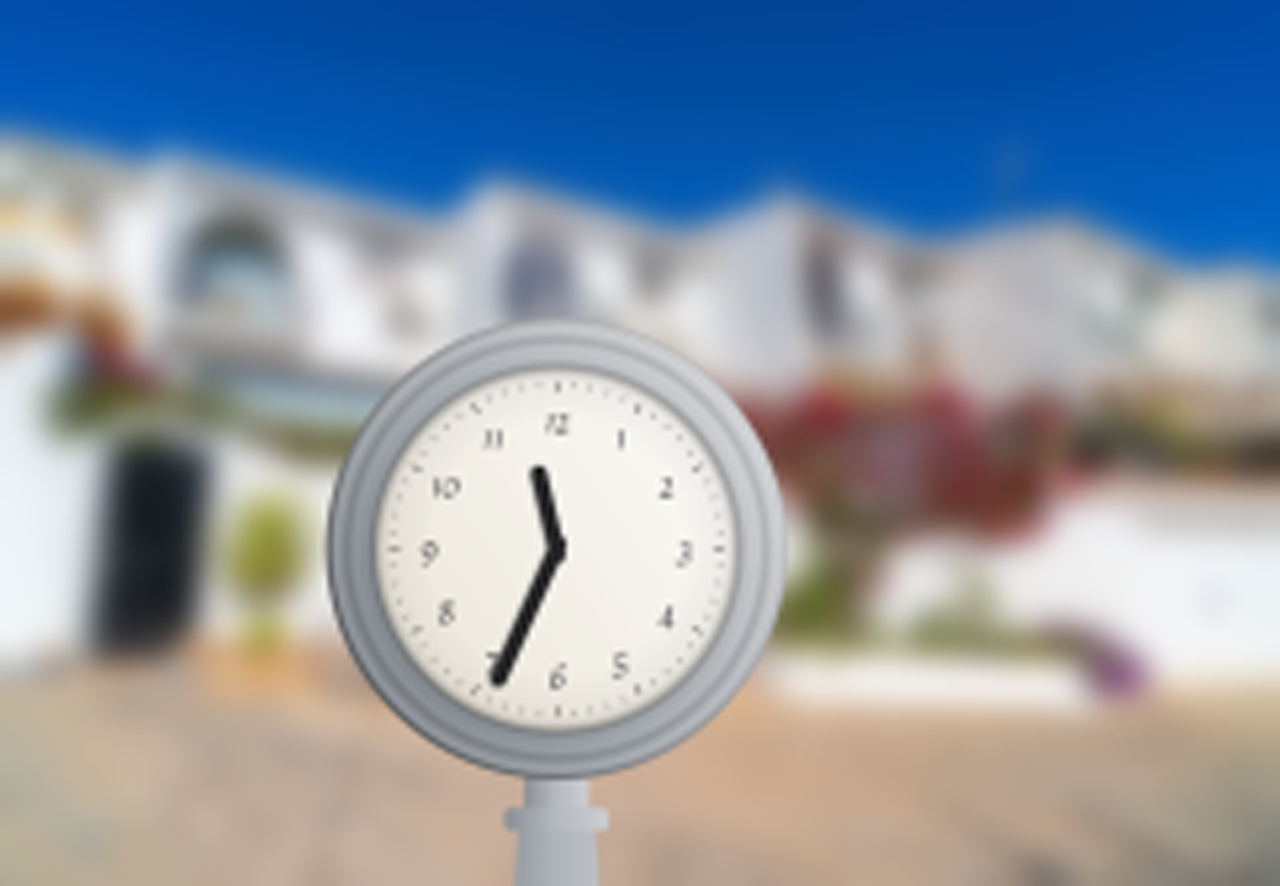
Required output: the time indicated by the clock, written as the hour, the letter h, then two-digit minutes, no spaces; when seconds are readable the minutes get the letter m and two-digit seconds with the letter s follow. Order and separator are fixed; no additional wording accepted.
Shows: 11h34
